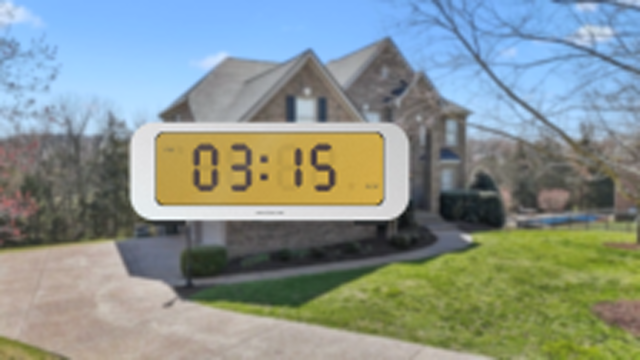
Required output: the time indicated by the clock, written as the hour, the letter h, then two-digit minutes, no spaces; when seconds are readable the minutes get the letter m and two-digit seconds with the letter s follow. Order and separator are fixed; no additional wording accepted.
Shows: 3h15
